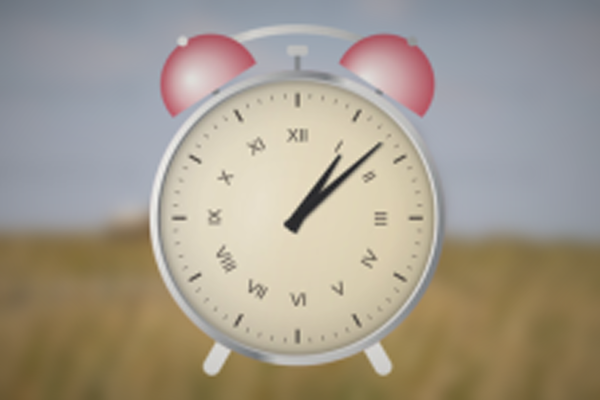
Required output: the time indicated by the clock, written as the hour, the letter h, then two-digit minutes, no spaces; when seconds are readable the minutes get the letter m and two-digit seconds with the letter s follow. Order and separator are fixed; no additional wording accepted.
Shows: 1h08
